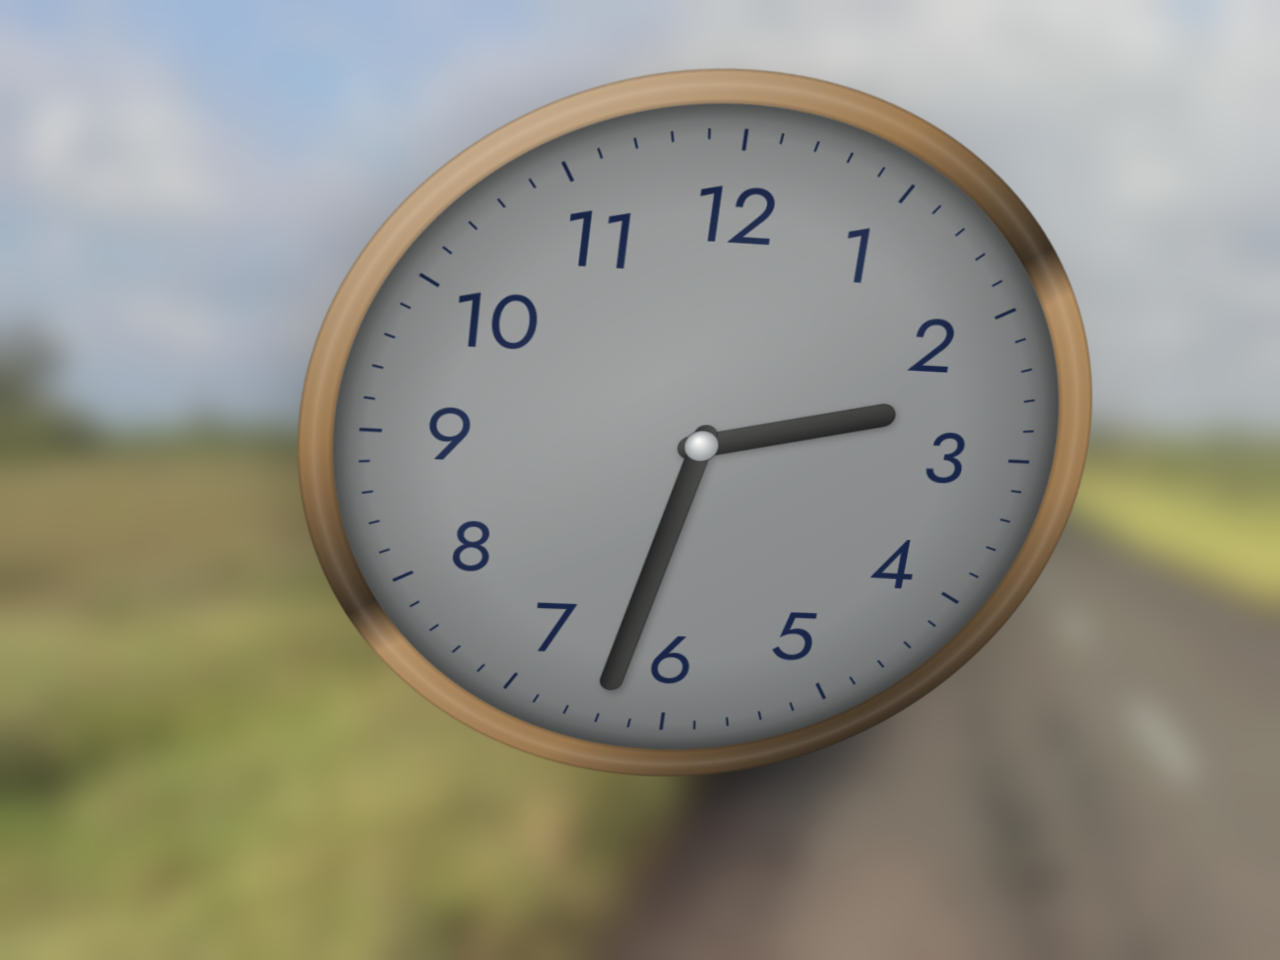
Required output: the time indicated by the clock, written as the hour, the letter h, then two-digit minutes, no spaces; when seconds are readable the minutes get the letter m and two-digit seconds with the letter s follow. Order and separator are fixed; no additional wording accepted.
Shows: 2h32
